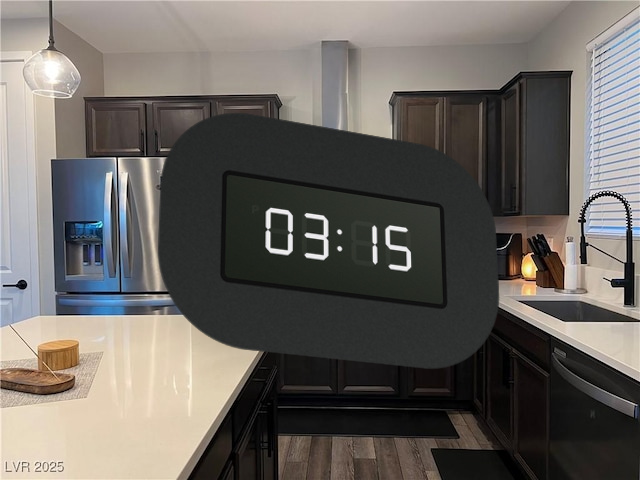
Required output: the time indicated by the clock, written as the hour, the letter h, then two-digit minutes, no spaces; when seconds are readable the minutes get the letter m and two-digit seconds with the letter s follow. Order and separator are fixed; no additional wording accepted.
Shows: 3h15
